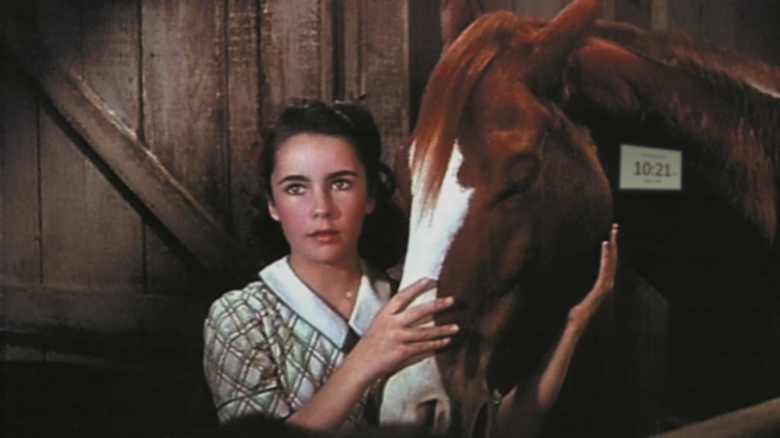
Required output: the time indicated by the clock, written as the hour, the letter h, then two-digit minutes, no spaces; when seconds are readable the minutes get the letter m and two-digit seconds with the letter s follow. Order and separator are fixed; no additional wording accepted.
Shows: 10h21
